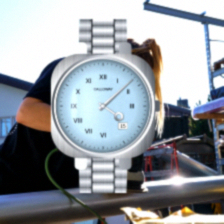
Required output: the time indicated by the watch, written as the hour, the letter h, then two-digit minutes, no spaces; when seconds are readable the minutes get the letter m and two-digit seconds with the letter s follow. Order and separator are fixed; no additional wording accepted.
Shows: 4h08
